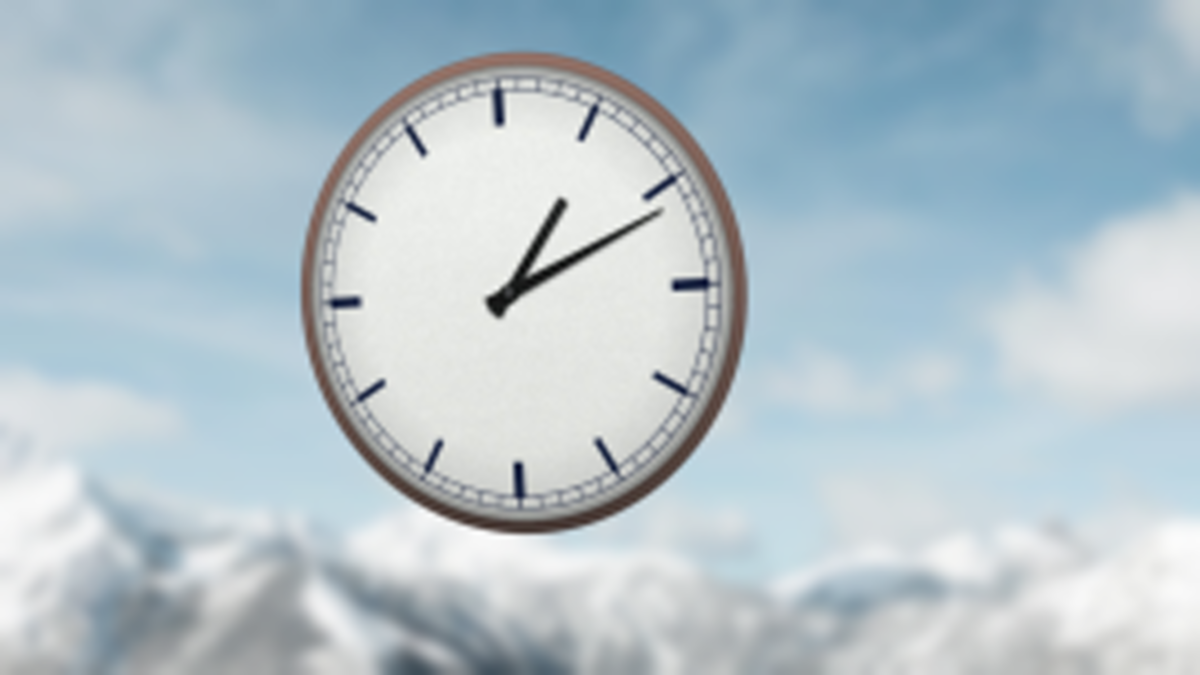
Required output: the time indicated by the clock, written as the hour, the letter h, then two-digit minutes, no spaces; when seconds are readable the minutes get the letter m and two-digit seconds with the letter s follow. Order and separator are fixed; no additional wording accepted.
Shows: 1h11
